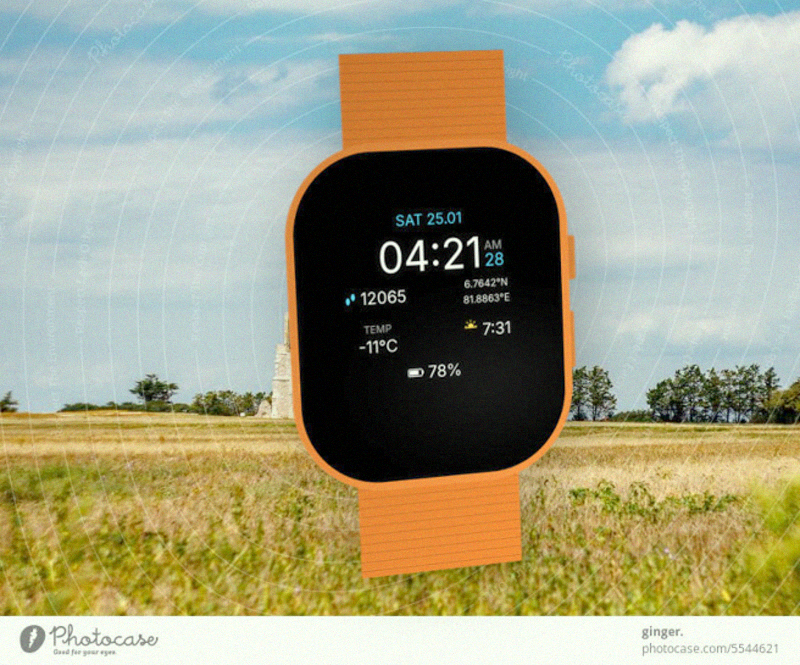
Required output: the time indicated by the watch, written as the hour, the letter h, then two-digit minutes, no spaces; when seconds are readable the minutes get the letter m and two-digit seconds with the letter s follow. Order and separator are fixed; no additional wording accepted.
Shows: 4h21m28s
